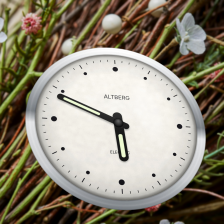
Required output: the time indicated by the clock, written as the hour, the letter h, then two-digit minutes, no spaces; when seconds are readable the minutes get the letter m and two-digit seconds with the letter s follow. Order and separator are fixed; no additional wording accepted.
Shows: 5h49
